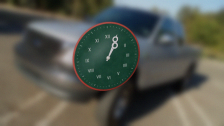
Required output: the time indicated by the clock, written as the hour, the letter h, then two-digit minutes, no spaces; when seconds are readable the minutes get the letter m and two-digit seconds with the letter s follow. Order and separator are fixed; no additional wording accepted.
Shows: 1h04
